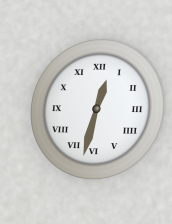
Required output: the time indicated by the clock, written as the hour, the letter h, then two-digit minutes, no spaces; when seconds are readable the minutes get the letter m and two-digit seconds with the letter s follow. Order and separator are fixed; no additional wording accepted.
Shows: 12h32
